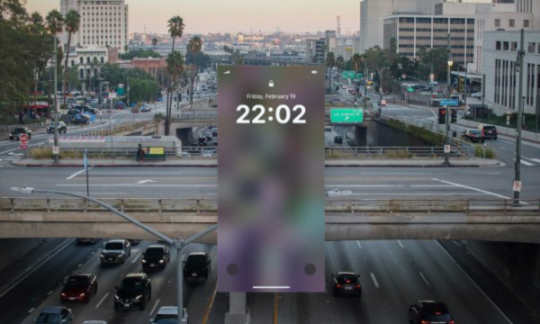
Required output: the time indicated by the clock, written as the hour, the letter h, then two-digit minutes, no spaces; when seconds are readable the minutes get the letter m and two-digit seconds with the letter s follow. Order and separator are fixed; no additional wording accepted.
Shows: 22h02
